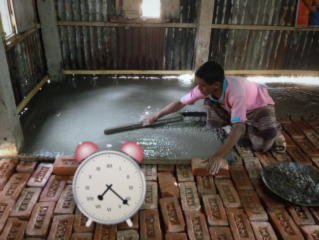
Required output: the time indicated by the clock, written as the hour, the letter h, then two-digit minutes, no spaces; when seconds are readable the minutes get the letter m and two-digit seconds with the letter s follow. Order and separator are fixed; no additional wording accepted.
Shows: 7h22
